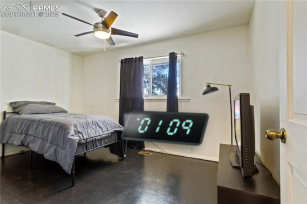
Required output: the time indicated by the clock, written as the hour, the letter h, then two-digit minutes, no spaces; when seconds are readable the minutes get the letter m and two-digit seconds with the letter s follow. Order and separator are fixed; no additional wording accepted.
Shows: 1h09
